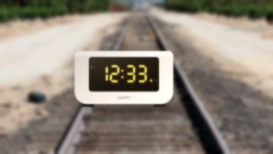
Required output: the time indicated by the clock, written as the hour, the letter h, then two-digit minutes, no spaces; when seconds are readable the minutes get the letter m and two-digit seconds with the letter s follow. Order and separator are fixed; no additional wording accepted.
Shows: 12h33
